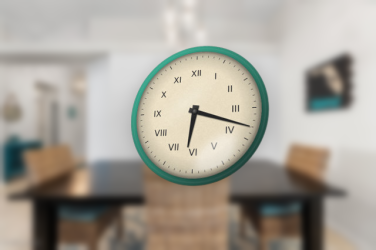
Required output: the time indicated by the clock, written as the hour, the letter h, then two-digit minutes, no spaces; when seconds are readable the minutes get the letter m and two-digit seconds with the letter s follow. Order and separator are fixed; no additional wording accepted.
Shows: 6h18
